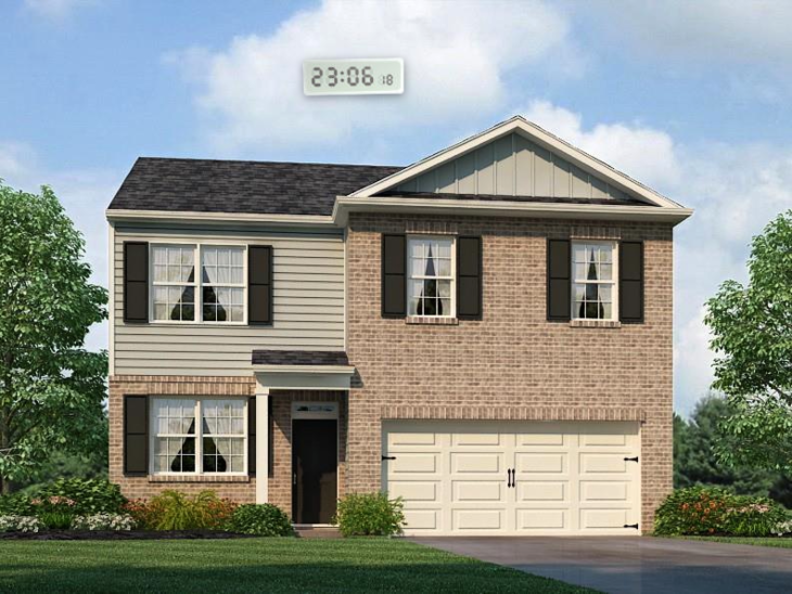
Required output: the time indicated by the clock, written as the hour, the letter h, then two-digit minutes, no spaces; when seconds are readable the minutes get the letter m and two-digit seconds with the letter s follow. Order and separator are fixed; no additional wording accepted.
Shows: 23h06m18s
